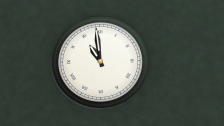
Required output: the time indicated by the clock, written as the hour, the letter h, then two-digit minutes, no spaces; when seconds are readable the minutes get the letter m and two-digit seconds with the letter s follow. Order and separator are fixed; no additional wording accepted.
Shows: 10h59
